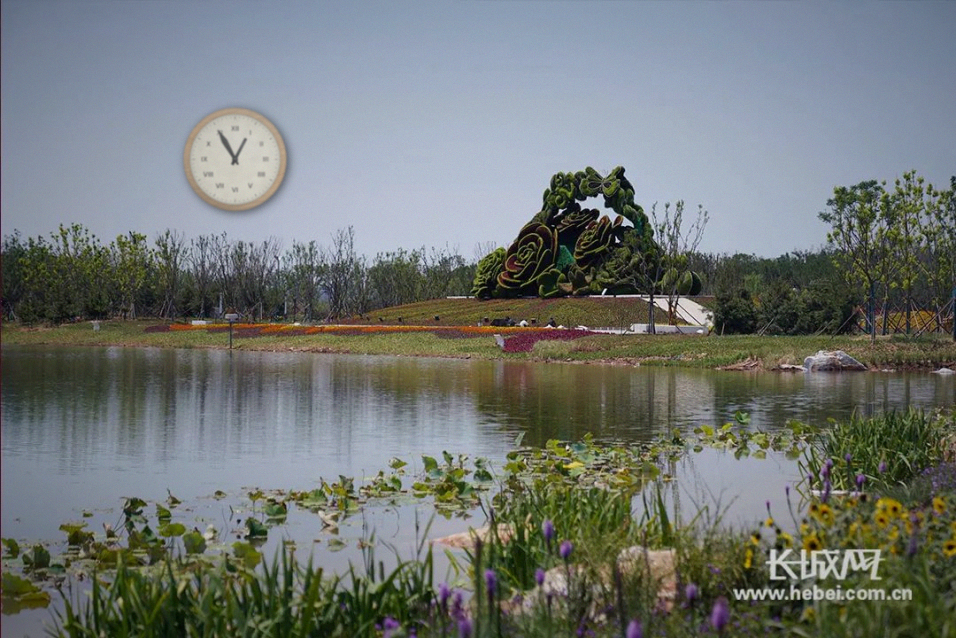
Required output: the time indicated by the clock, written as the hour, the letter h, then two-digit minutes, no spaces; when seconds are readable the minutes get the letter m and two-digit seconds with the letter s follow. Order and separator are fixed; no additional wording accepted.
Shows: 12h55
